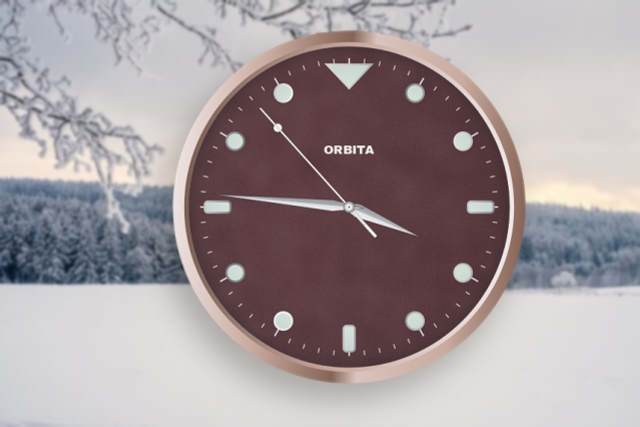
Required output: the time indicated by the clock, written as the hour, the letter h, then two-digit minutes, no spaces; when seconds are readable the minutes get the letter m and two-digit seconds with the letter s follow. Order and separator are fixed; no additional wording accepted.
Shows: 3h45m53s
